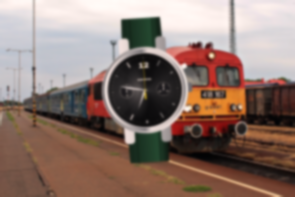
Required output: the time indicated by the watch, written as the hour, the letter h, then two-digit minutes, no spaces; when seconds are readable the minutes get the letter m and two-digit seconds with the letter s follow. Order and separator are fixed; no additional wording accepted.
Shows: 6h47
